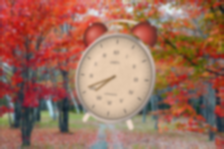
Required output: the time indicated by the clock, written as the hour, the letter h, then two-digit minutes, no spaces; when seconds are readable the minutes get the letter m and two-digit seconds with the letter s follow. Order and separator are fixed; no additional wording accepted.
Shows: 7h41
